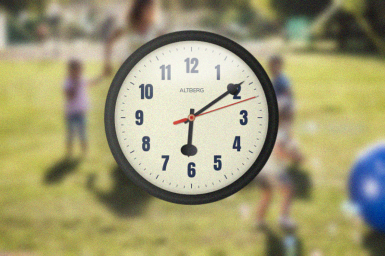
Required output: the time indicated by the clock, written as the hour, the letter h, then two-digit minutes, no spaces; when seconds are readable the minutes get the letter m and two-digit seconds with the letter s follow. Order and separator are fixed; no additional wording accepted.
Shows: 6h09m12s
